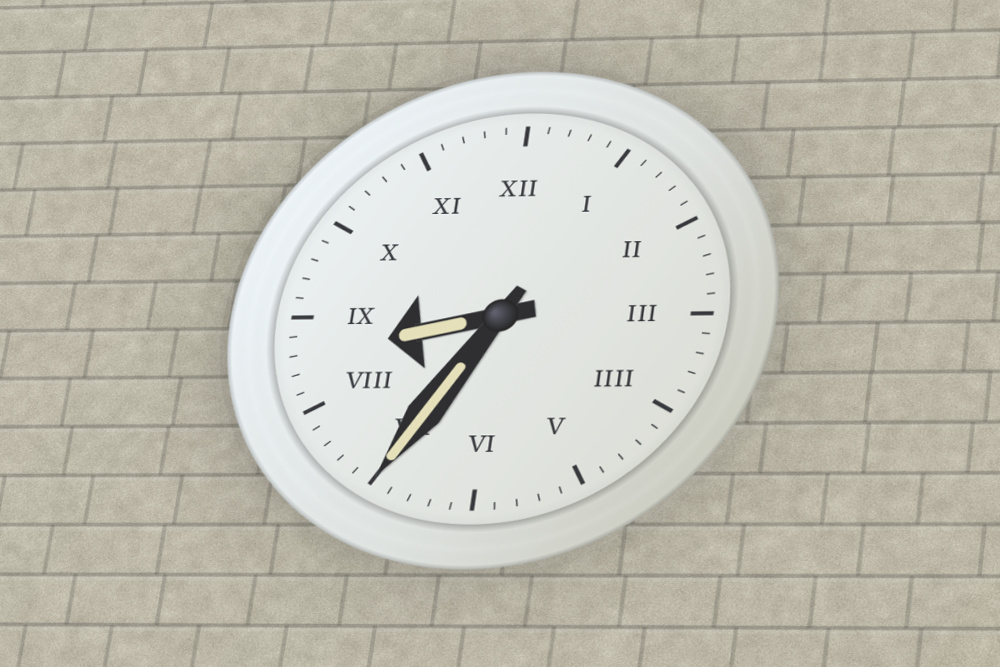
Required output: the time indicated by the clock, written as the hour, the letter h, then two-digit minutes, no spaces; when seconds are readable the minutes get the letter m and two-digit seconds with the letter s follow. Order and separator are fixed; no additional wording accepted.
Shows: 8h35
